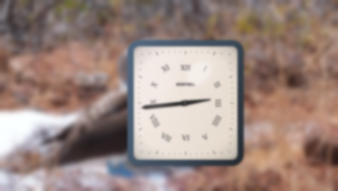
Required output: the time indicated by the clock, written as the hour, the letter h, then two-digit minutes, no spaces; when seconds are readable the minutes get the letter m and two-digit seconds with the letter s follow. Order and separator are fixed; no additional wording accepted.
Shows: 2h44
